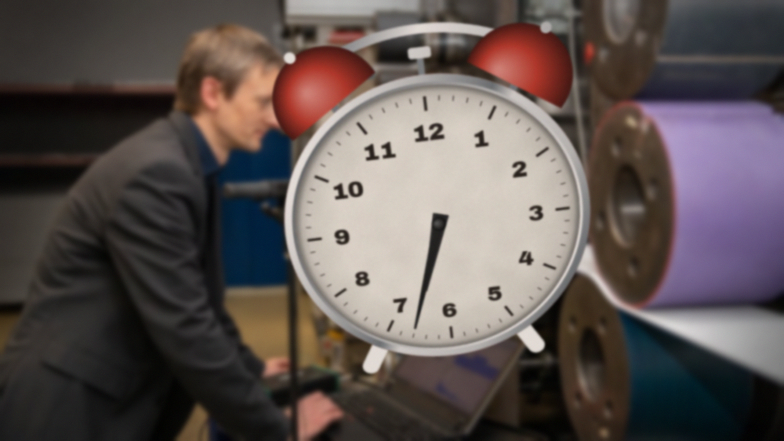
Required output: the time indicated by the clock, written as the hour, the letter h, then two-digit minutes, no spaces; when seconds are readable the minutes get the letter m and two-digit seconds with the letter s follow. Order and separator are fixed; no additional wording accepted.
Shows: 6h33
